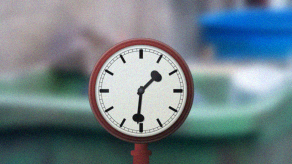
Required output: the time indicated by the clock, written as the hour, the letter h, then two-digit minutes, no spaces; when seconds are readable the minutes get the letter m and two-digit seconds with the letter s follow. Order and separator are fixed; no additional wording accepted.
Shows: 1h31
